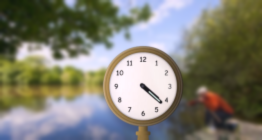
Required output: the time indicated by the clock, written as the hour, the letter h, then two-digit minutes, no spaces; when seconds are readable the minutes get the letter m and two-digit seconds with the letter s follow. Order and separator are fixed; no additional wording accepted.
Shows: 4h22
